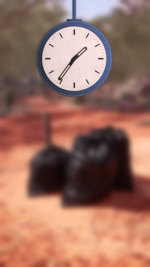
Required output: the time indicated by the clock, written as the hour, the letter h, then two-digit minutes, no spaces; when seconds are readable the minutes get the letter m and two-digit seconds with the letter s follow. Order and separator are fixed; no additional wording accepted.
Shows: 1h36
